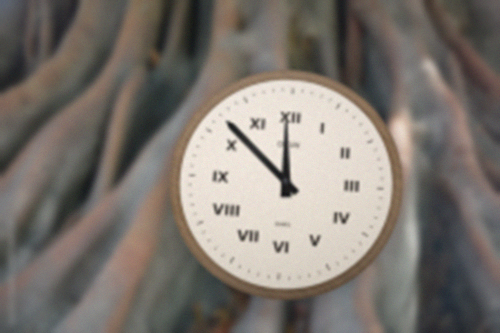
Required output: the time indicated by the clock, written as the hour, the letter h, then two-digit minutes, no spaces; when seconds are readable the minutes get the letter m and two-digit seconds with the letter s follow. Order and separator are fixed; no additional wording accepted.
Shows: 11h52
